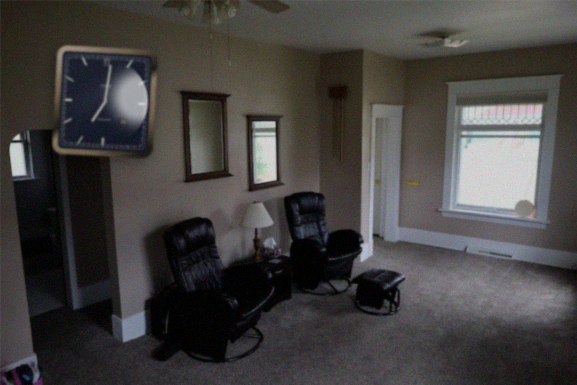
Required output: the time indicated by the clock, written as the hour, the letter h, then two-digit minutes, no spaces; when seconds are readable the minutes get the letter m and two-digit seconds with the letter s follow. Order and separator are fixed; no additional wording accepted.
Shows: 7h01
